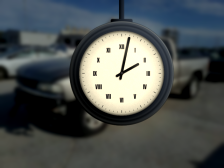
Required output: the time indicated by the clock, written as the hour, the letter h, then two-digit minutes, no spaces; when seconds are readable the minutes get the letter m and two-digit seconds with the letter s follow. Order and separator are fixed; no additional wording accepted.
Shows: 2h02
